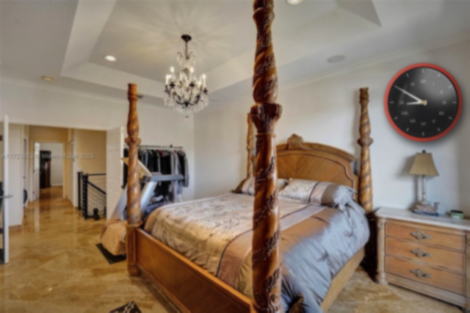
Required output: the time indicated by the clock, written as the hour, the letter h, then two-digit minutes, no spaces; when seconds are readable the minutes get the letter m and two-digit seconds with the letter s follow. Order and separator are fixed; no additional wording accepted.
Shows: 8h50
